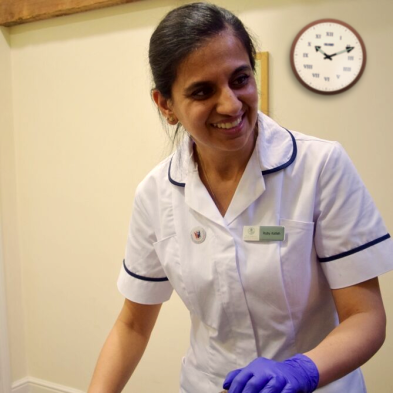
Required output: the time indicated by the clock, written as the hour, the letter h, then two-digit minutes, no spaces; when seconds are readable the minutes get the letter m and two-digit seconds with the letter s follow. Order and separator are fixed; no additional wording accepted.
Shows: 10h11
